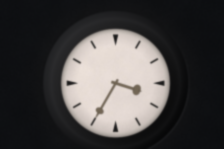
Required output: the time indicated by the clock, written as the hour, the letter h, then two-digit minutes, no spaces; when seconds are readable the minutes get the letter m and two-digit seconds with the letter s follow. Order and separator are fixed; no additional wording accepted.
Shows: 3h35
